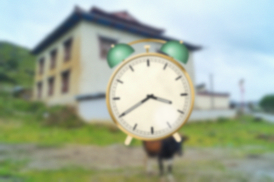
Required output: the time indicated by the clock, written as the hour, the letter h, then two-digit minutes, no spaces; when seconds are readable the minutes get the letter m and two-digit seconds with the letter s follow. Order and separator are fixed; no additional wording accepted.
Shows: 3h40
